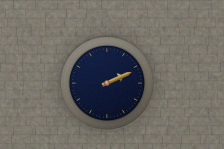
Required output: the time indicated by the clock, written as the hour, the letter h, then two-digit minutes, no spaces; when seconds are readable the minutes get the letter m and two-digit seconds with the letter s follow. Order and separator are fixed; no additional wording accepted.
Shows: 2h11
